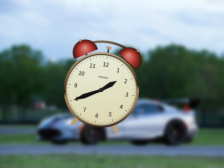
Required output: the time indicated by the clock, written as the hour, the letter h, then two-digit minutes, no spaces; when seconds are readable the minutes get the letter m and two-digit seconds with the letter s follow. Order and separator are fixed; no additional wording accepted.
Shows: 1h40
